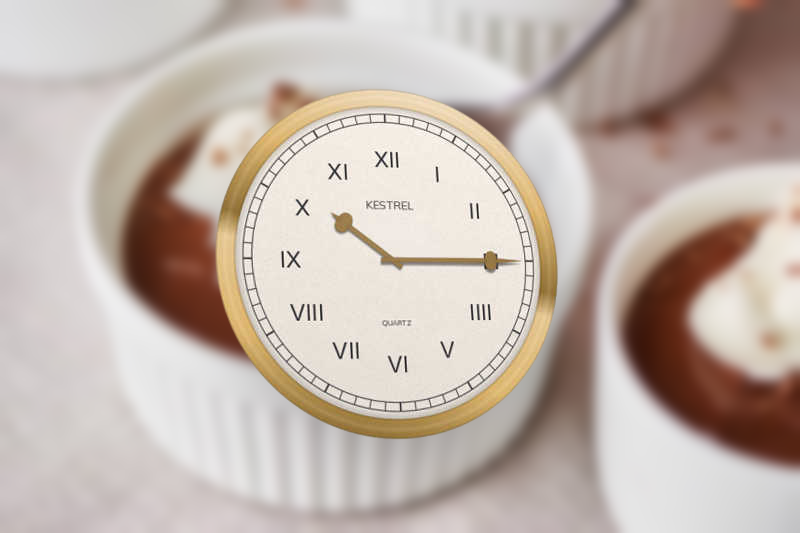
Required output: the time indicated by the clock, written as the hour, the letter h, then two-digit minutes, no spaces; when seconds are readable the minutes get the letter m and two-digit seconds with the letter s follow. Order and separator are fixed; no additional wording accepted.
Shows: 10h15
